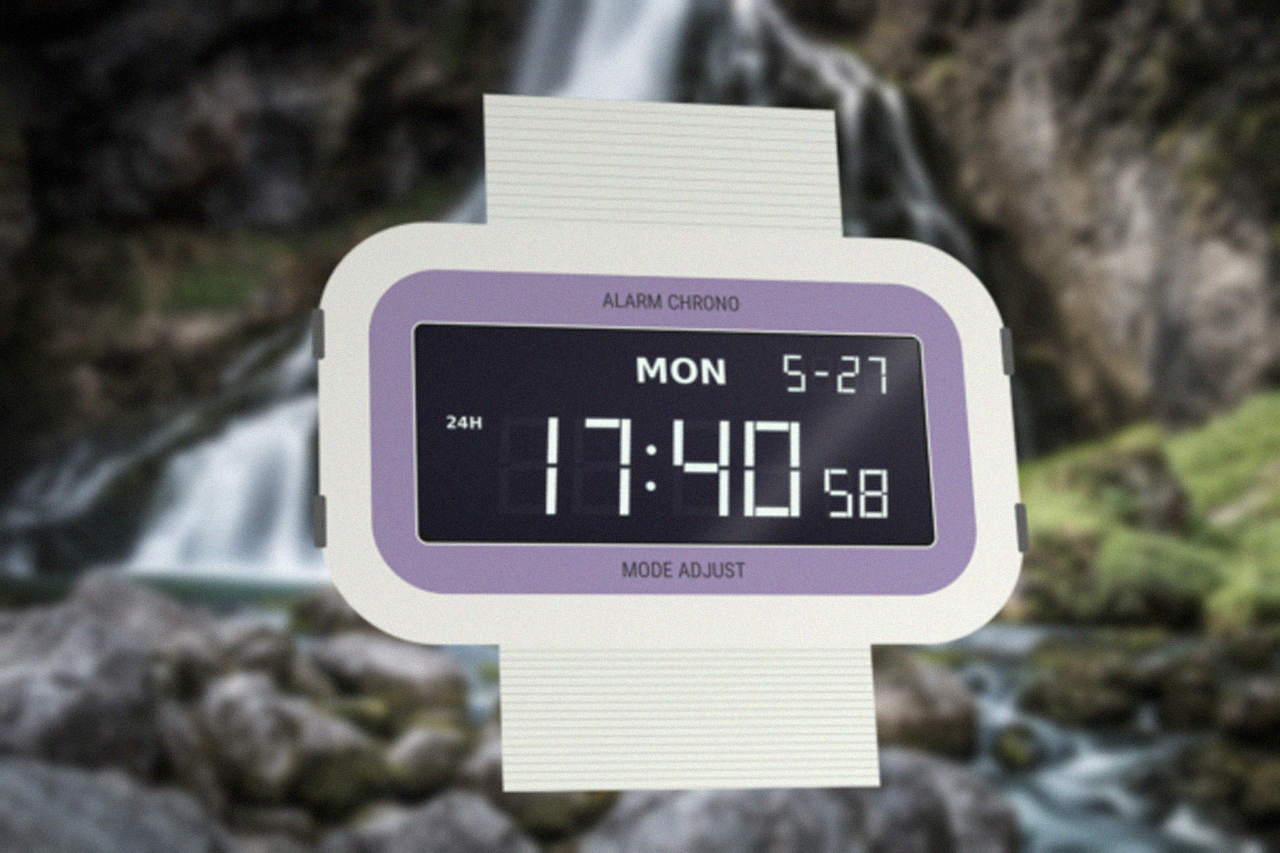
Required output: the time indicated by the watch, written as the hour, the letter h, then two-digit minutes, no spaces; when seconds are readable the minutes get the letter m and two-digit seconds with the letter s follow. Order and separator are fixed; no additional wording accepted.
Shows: 17h40m58s
